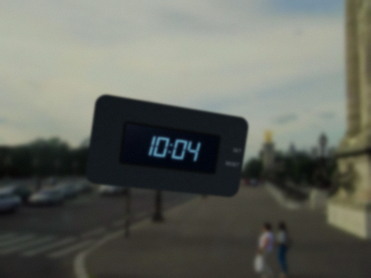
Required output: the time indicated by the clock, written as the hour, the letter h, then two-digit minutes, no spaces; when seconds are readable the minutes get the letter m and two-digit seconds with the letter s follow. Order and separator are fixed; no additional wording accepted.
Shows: 10h04
